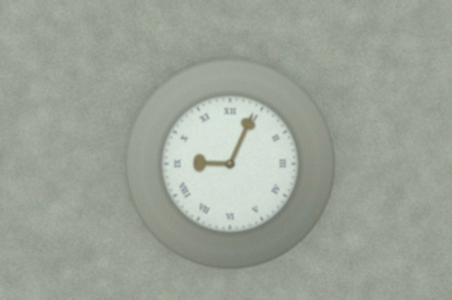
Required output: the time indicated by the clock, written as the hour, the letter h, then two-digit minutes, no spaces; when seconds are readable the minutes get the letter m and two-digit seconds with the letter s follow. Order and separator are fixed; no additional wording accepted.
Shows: 9h04
